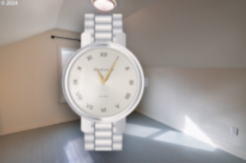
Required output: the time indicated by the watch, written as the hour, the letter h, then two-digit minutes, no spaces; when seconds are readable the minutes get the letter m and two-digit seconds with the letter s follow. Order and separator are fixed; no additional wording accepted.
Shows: 11h05
